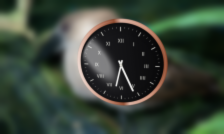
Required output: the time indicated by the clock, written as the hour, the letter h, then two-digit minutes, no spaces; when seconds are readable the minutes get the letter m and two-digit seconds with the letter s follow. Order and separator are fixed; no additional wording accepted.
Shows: 6h26
